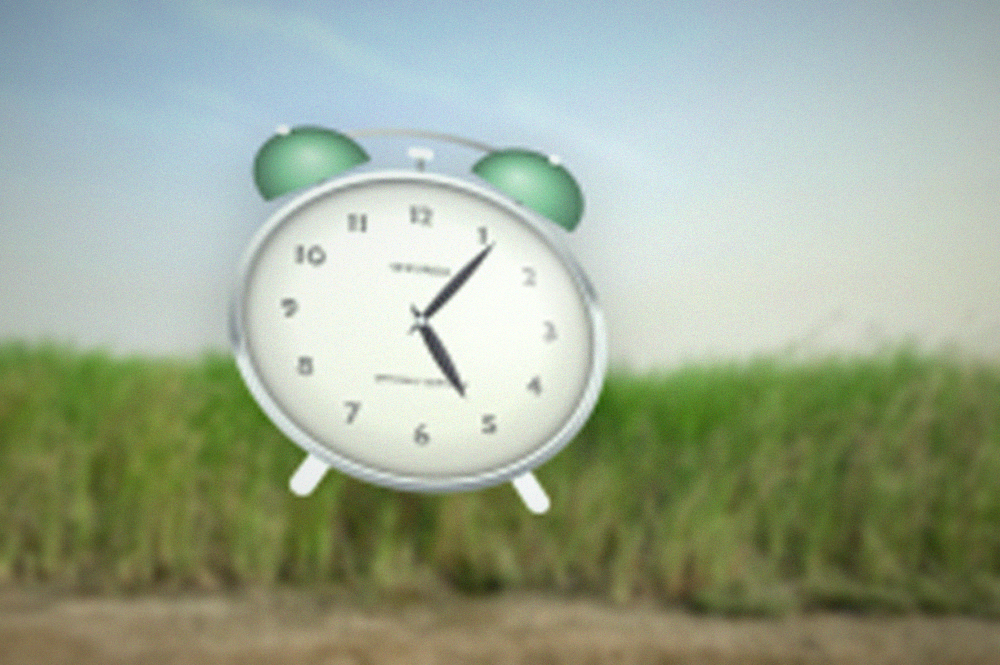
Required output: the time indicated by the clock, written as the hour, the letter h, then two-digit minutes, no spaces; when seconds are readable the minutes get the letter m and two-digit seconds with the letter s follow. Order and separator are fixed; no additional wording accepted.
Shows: 5h06
